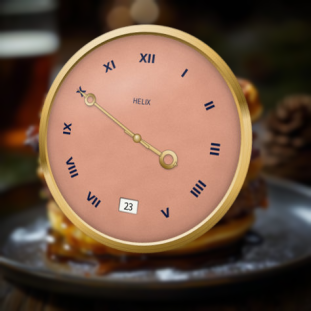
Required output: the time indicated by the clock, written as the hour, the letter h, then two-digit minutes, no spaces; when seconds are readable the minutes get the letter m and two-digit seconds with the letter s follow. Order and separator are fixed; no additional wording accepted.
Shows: 3h50
